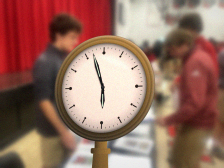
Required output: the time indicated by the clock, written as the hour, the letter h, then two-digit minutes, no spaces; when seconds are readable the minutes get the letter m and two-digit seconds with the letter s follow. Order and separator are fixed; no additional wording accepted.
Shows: 5h57
